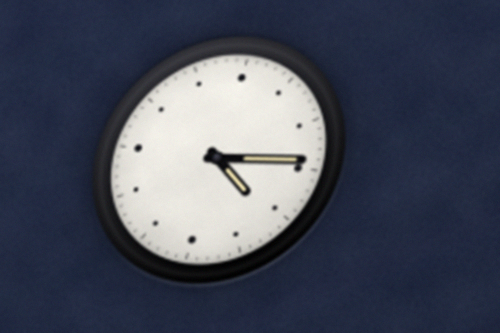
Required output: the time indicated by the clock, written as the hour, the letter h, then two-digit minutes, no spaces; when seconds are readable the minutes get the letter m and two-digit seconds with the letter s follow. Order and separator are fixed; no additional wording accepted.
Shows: 4h14
